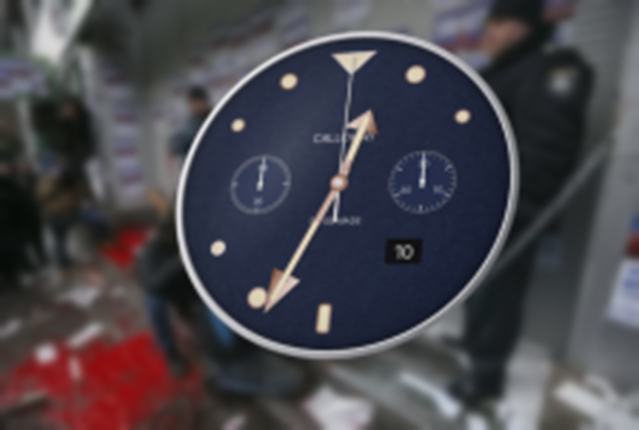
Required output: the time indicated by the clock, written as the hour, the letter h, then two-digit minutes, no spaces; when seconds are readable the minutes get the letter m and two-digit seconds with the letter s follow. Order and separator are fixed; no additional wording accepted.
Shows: 12h34
